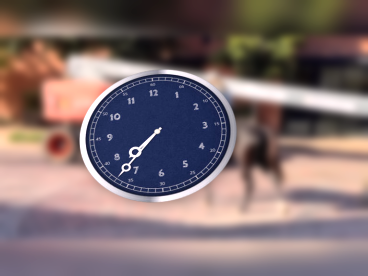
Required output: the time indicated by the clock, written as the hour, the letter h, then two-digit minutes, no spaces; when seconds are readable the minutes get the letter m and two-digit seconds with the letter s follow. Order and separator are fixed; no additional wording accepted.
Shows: 7h37
